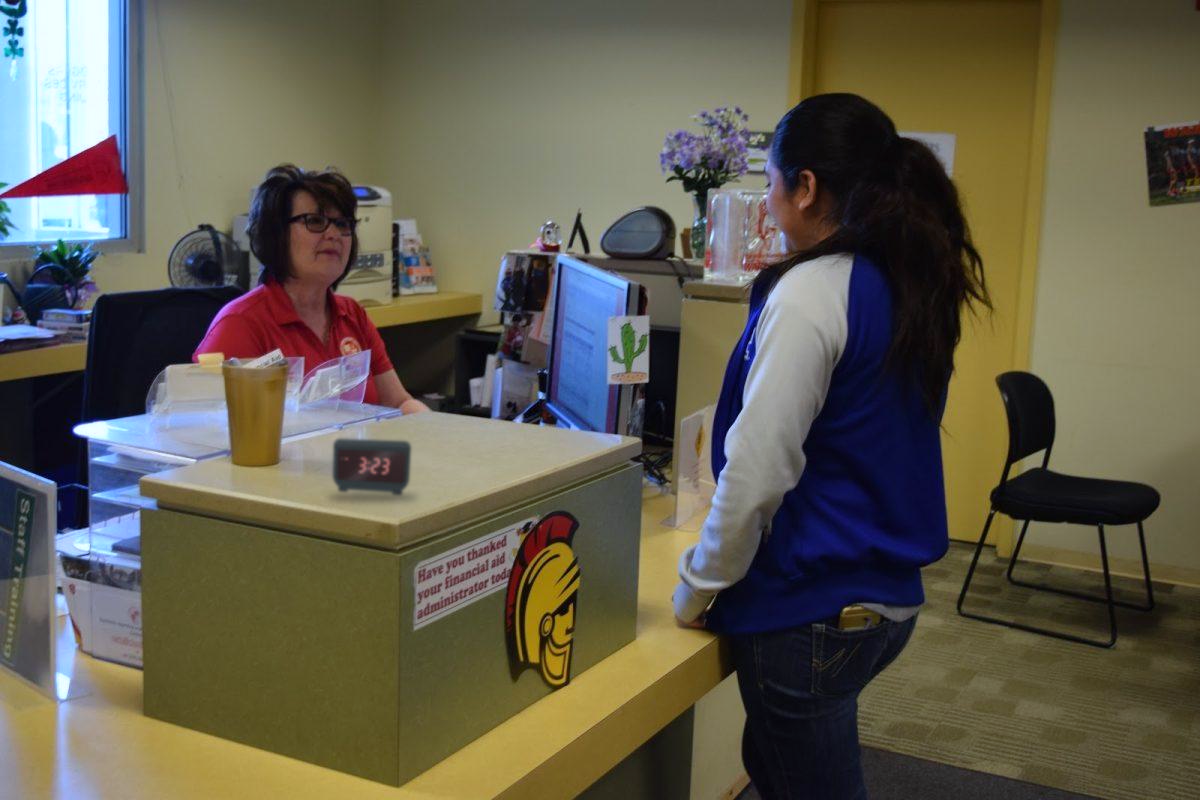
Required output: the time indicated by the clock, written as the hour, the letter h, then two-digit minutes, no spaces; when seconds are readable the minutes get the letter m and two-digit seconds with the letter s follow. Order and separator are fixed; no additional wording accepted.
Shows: 3h23
